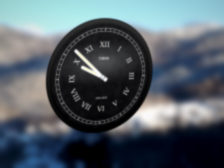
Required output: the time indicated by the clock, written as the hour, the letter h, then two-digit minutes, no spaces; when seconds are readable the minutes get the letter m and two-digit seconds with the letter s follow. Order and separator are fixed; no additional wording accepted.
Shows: 9h52
